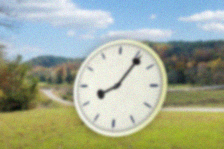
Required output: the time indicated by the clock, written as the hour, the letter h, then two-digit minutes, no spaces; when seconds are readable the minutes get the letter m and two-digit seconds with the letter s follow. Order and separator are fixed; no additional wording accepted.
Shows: 8h06
